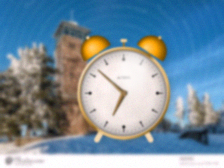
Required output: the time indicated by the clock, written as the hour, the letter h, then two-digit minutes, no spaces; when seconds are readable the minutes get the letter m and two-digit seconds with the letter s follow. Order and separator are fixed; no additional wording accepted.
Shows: 6h52
